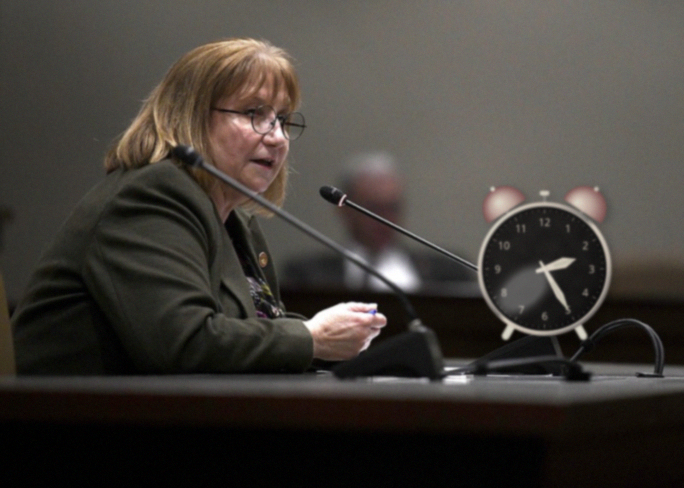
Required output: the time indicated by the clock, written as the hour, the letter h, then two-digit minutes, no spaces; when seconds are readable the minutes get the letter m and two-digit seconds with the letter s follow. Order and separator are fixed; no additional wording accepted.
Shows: 2h25
